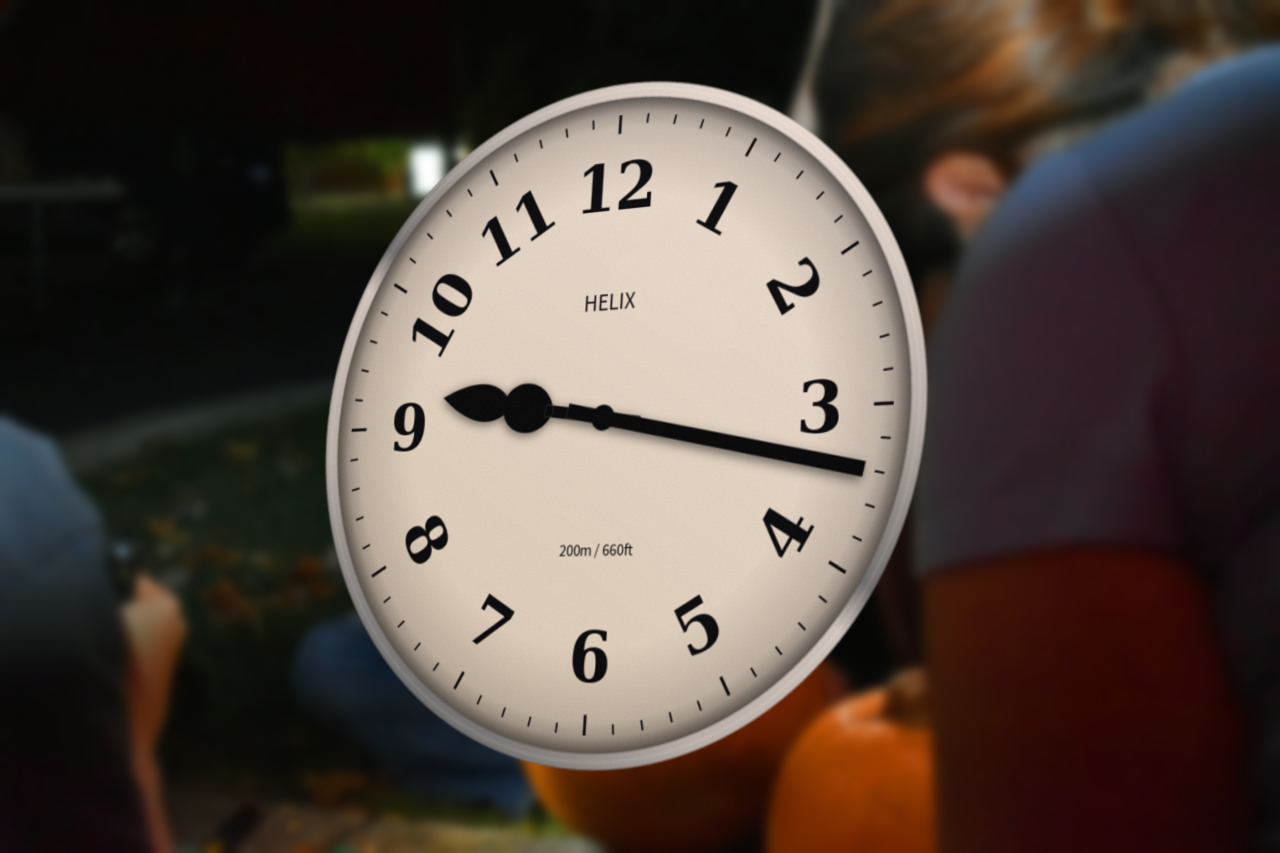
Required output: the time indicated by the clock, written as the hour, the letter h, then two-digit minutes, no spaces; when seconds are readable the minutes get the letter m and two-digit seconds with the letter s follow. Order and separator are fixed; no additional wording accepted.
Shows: 9h17
